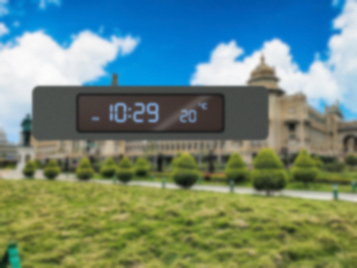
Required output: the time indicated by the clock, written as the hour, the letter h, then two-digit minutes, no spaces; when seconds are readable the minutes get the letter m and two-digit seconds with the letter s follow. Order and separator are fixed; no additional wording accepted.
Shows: 10h29
